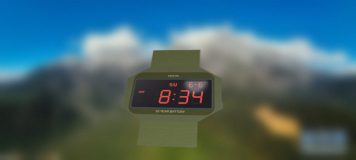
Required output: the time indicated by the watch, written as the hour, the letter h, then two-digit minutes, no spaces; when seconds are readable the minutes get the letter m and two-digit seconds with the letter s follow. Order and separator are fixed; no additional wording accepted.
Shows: 8h34
